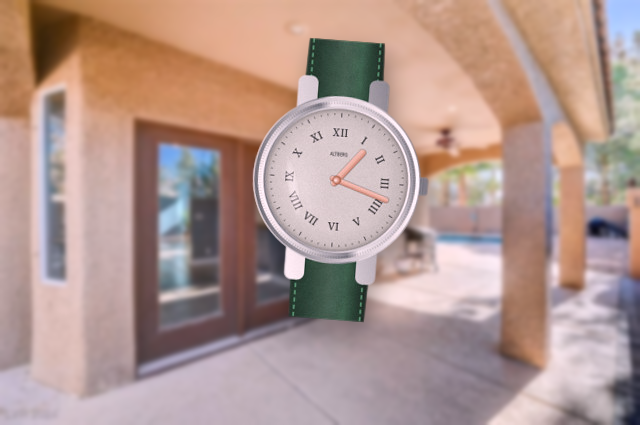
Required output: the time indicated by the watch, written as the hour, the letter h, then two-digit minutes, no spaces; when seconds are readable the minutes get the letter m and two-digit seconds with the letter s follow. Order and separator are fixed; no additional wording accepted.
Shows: 1h18
